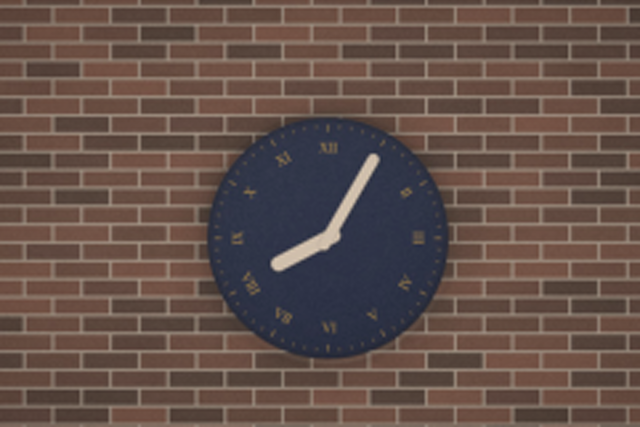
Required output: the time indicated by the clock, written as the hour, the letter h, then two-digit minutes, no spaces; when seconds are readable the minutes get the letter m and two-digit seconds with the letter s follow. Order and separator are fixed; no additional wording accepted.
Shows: 8h05
